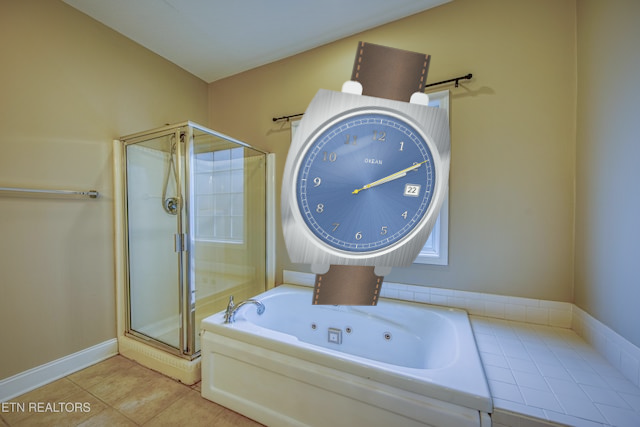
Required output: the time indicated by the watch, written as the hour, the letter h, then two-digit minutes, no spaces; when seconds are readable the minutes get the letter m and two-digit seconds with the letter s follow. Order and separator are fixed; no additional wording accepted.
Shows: 2h10m10s
